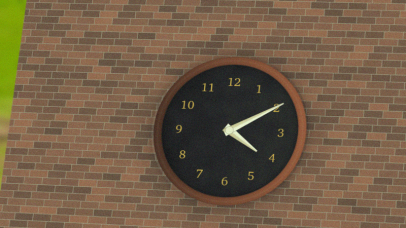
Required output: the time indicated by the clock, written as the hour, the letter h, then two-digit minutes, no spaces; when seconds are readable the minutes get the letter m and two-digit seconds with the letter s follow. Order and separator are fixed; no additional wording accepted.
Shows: 4h10
